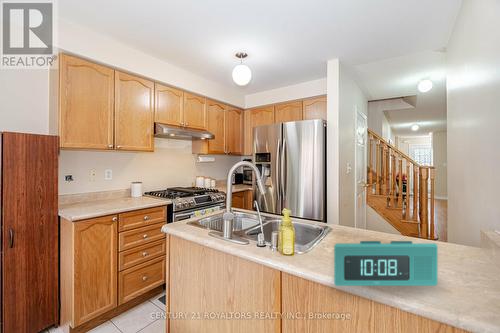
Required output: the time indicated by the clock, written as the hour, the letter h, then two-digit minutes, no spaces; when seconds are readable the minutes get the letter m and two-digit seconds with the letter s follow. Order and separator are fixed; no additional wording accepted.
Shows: 10h08
